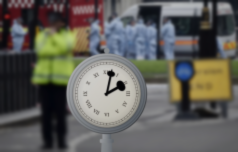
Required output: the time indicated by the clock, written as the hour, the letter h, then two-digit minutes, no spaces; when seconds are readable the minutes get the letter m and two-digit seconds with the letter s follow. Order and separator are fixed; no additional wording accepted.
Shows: 2h02
